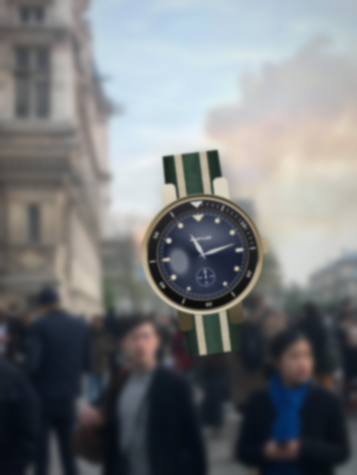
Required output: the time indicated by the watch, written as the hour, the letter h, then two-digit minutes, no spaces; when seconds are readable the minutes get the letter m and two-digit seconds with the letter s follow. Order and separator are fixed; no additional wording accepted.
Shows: 11h13
